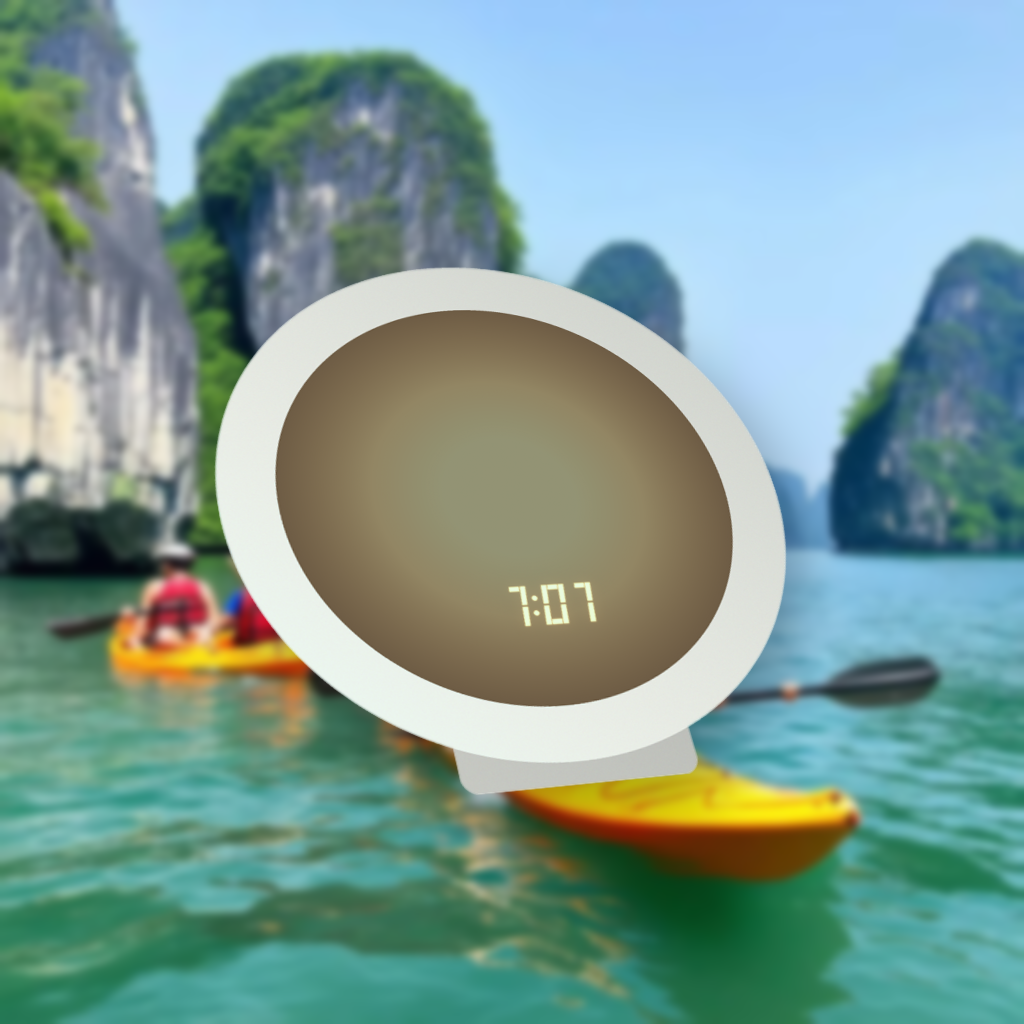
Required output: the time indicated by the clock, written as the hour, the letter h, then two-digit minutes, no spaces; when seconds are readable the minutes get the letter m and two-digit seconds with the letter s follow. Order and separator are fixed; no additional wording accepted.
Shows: 7h07
